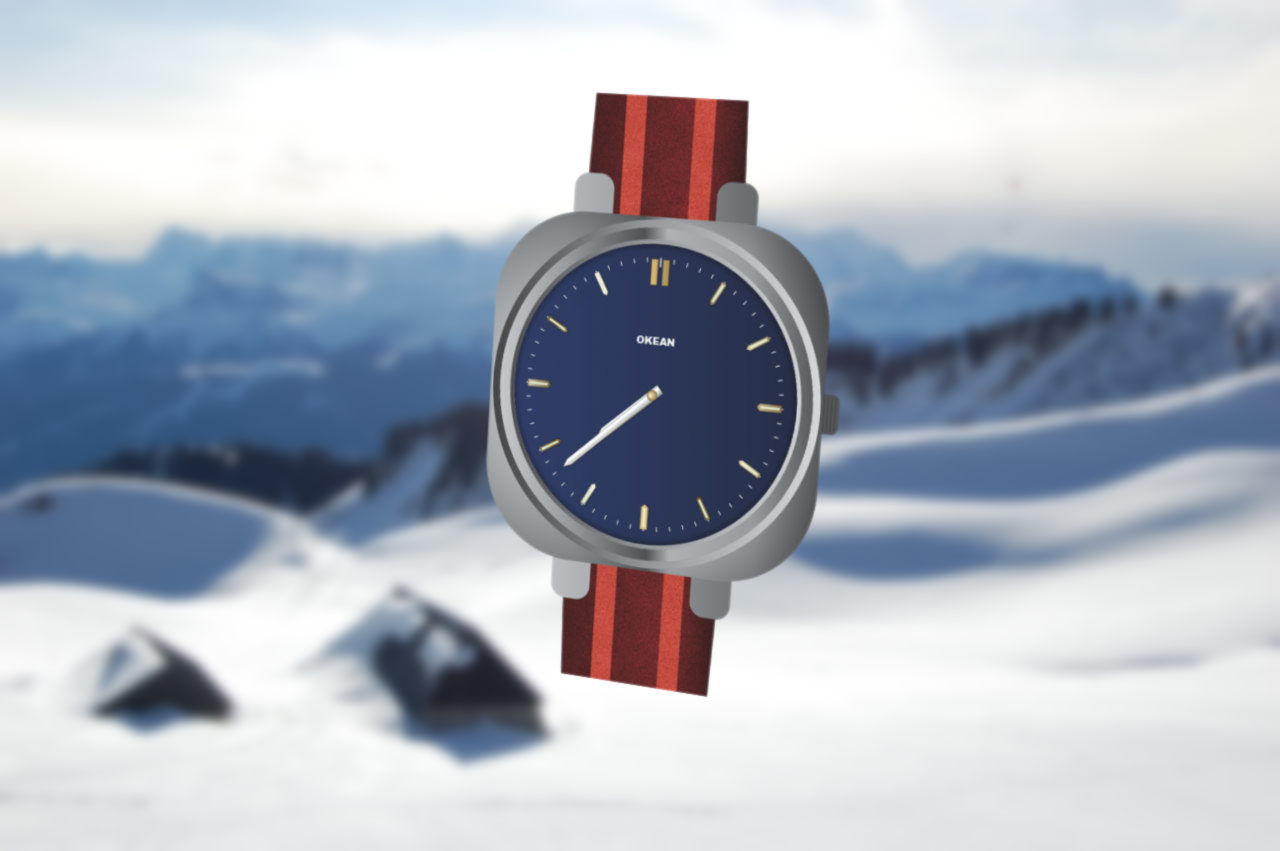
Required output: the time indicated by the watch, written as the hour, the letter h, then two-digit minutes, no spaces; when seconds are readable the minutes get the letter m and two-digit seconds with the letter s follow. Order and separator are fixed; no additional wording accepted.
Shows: 7h38
